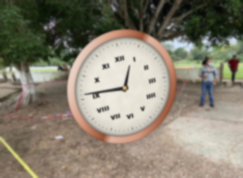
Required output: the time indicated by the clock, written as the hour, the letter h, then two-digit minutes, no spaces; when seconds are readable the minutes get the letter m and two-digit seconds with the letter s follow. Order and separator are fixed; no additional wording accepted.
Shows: 12h46
